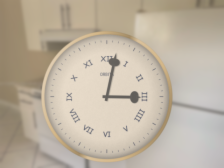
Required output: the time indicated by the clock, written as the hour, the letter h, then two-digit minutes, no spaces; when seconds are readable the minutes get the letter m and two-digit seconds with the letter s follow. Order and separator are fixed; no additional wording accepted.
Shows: 3h02
